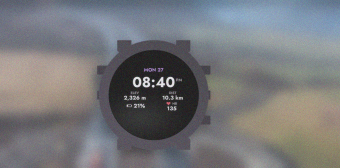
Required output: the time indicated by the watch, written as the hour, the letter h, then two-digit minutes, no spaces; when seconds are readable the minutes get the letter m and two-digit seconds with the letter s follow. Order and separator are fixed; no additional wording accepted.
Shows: 8h40
